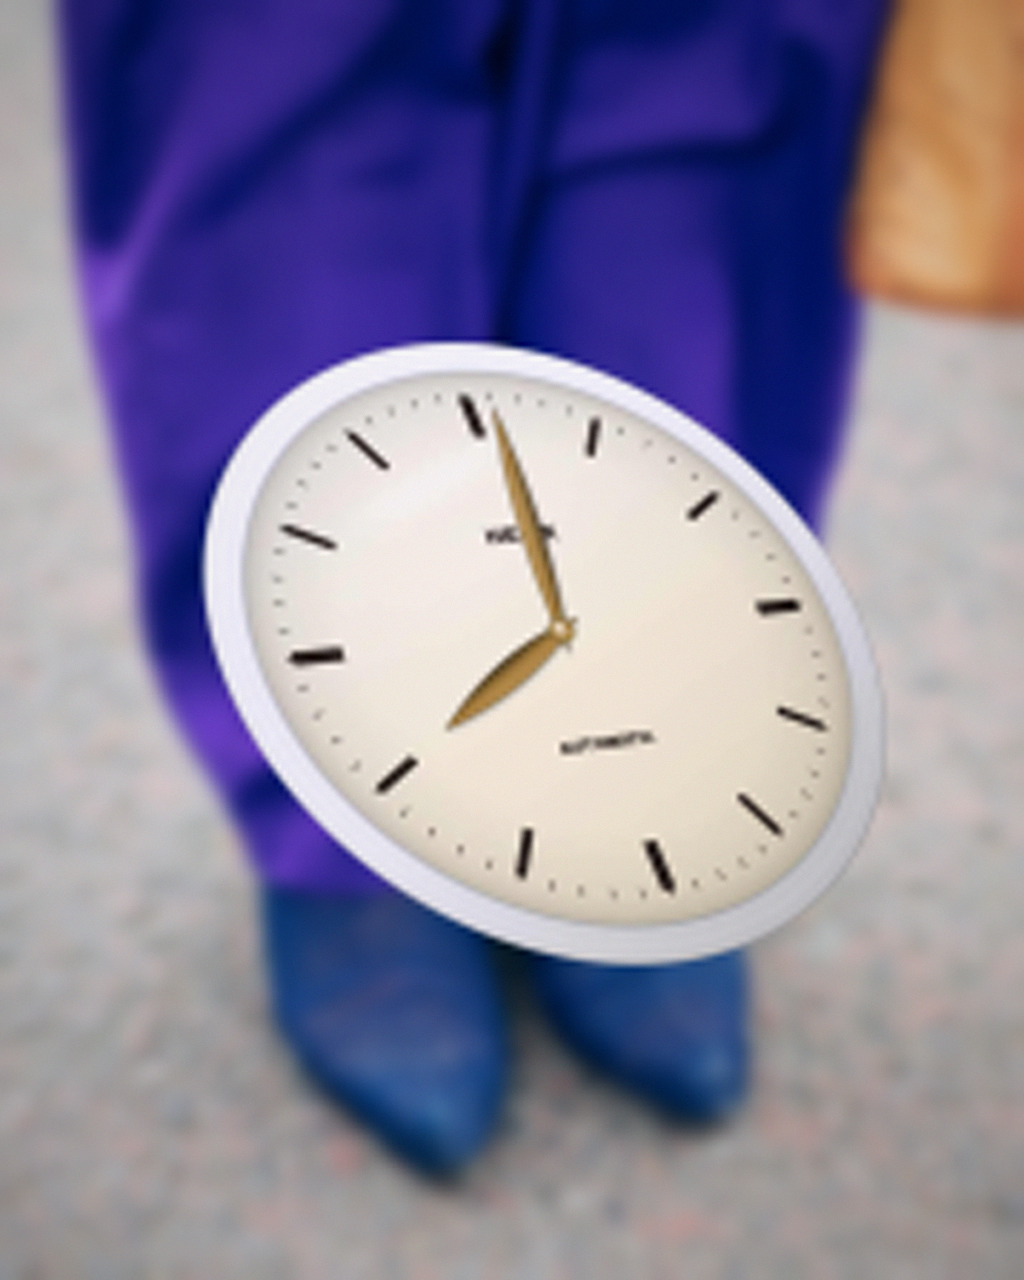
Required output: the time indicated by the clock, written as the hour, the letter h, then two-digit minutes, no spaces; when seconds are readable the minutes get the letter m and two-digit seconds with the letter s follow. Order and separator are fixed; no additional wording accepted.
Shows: 8h01
